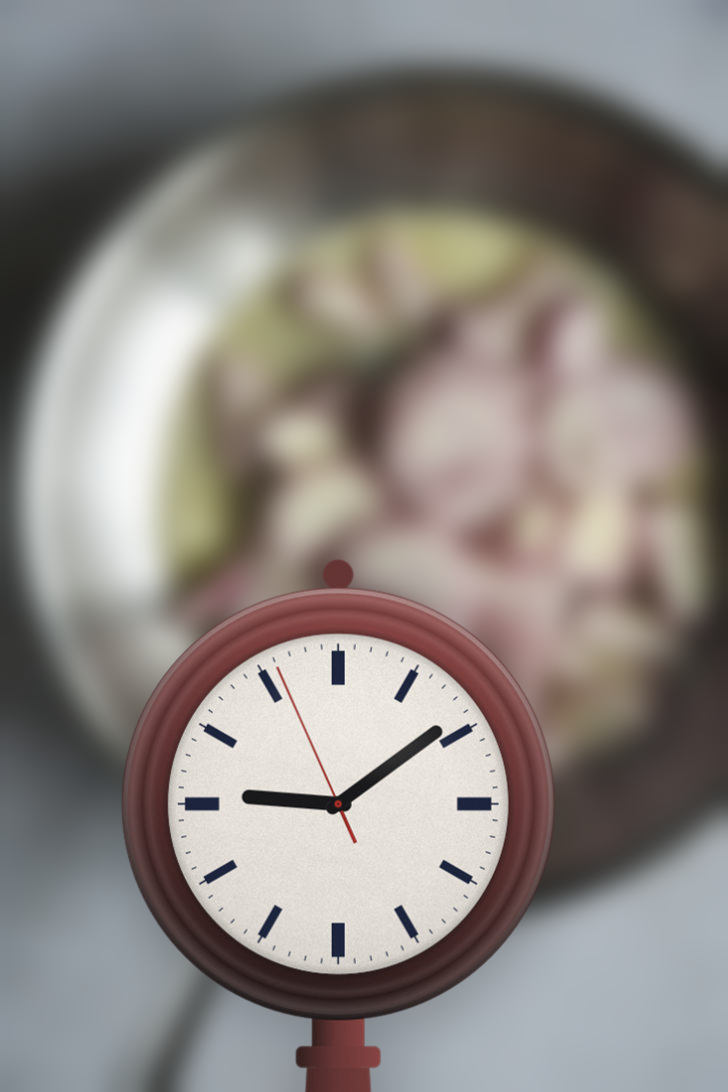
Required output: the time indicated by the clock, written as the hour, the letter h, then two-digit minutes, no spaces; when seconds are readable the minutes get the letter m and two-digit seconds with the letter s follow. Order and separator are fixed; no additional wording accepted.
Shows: 9h08m56s
